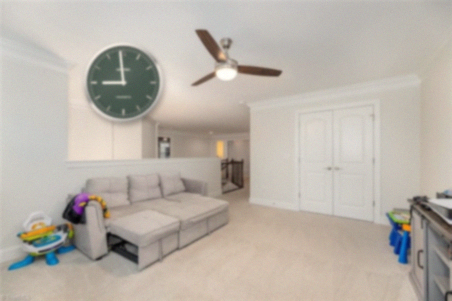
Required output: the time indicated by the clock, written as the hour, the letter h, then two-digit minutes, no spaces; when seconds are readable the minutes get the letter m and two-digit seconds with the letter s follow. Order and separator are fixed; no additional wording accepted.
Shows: 8h59
